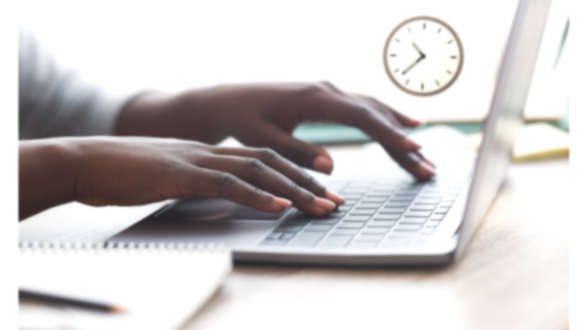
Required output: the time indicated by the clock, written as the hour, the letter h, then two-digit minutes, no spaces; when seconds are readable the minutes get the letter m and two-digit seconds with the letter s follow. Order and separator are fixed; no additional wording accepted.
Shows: 10h38
